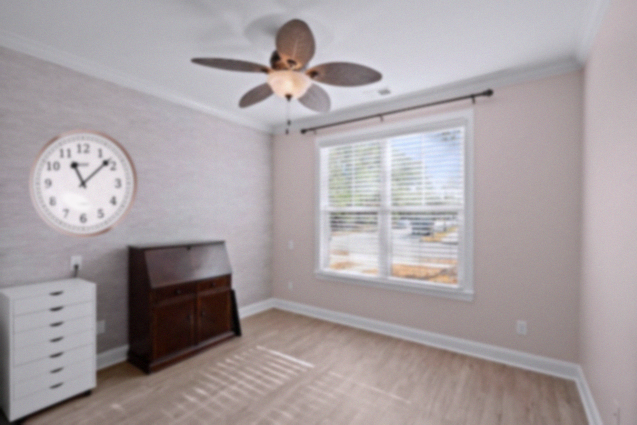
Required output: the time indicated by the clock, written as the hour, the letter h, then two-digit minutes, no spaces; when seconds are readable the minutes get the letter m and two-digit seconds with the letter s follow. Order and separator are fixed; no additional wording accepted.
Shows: 11h08
